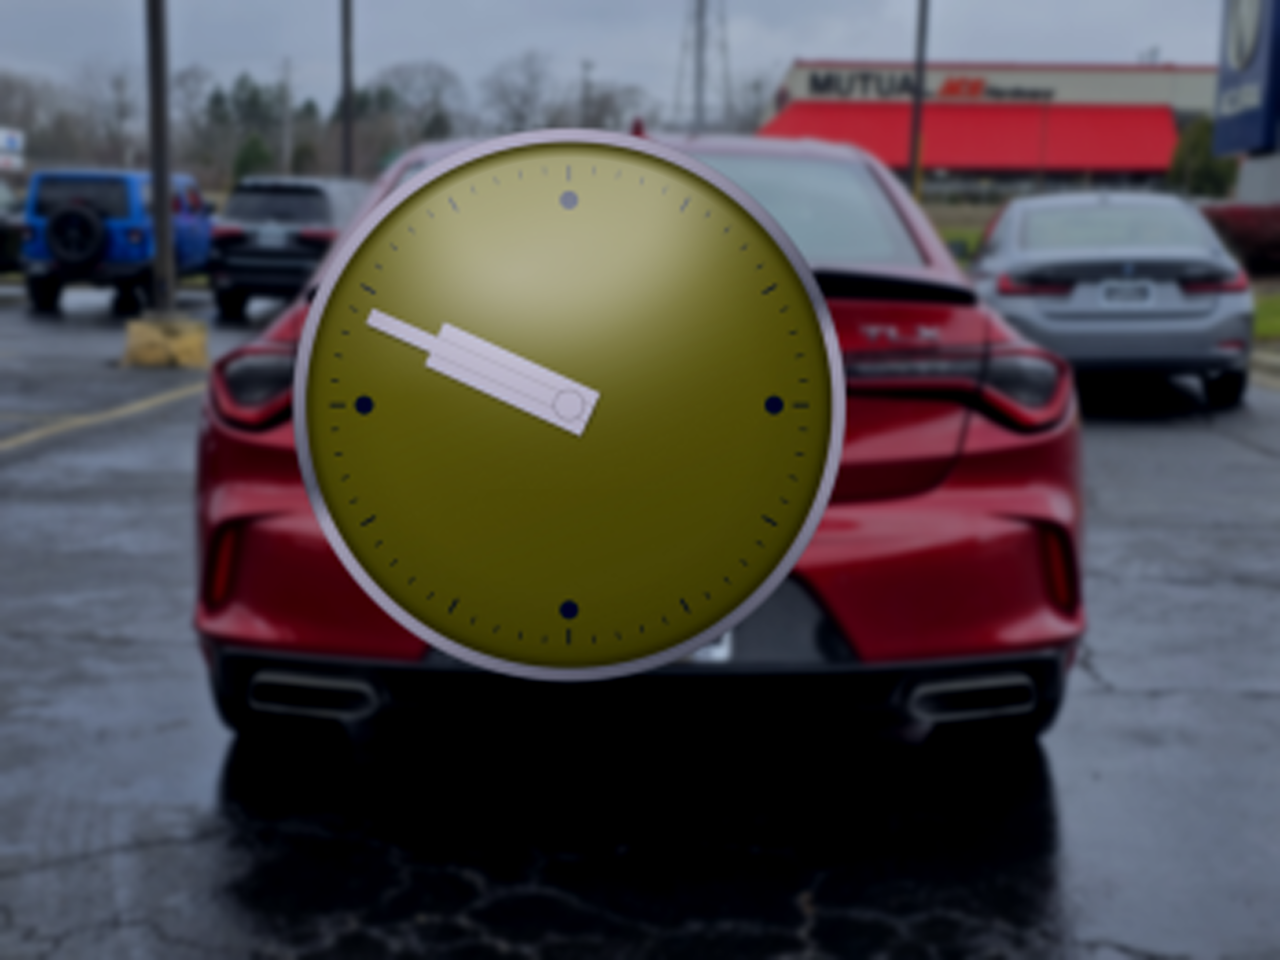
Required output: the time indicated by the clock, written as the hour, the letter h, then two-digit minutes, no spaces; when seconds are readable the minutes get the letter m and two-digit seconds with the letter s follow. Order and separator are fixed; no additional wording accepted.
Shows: 9h49
